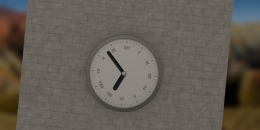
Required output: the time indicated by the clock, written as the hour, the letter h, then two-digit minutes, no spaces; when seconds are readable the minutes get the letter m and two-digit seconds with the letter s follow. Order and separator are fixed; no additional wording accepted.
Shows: 6h53
